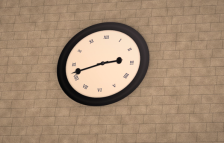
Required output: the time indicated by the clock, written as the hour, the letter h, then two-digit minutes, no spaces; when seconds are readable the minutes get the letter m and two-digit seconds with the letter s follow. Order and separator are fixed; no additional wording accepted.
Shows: 2h42
